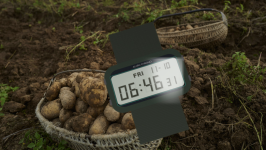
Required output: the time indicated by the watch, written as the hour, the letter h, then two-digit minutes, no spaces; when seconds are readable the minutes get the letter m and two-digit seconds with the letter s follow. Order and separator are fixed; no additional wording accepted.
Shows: 6h46m31s
